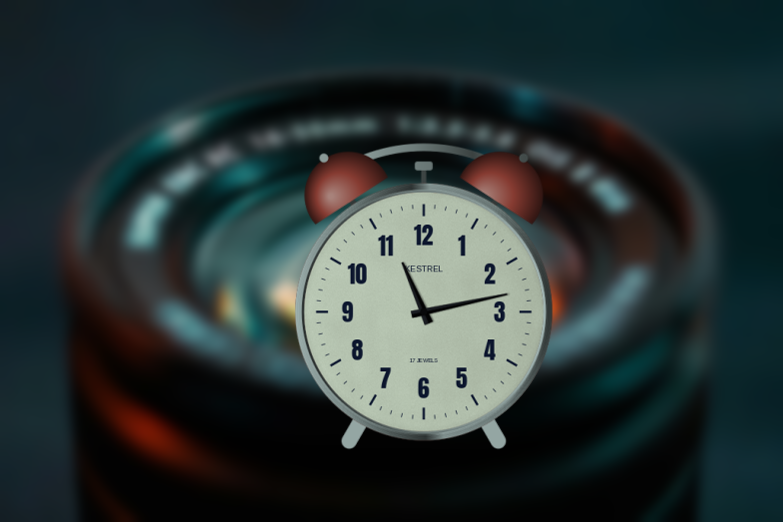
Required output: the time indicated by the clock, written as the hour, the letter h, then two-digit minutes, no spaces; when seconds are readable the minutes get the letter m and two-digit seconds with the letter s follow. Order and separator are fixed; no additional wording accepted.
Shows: 11h13
